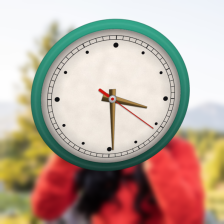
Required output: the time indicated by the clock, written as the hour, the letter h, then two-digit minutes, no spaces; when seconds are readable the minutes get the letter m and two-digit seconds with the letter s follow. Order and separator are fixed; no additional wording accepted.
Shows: 3h29m21s
